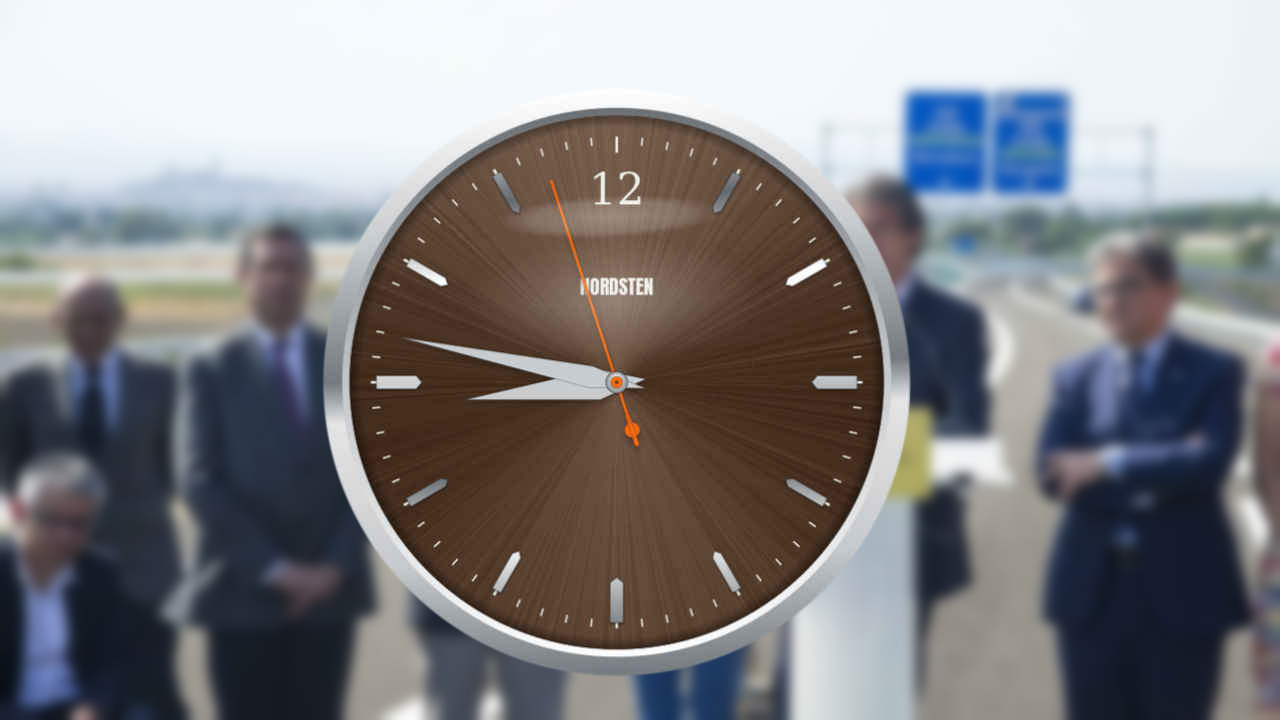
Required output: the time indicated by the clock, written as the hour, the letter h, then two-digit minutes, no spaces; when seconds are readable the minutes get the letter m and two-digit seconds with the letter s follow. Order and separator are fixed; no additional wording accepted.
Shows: 8h46m57s
